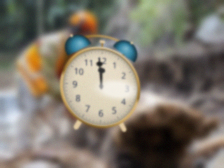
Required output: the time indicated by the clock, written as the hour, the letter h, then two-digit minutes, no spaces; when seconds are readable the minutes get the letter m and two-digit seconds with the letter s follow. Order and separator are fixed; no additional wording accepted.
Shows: 11h59
